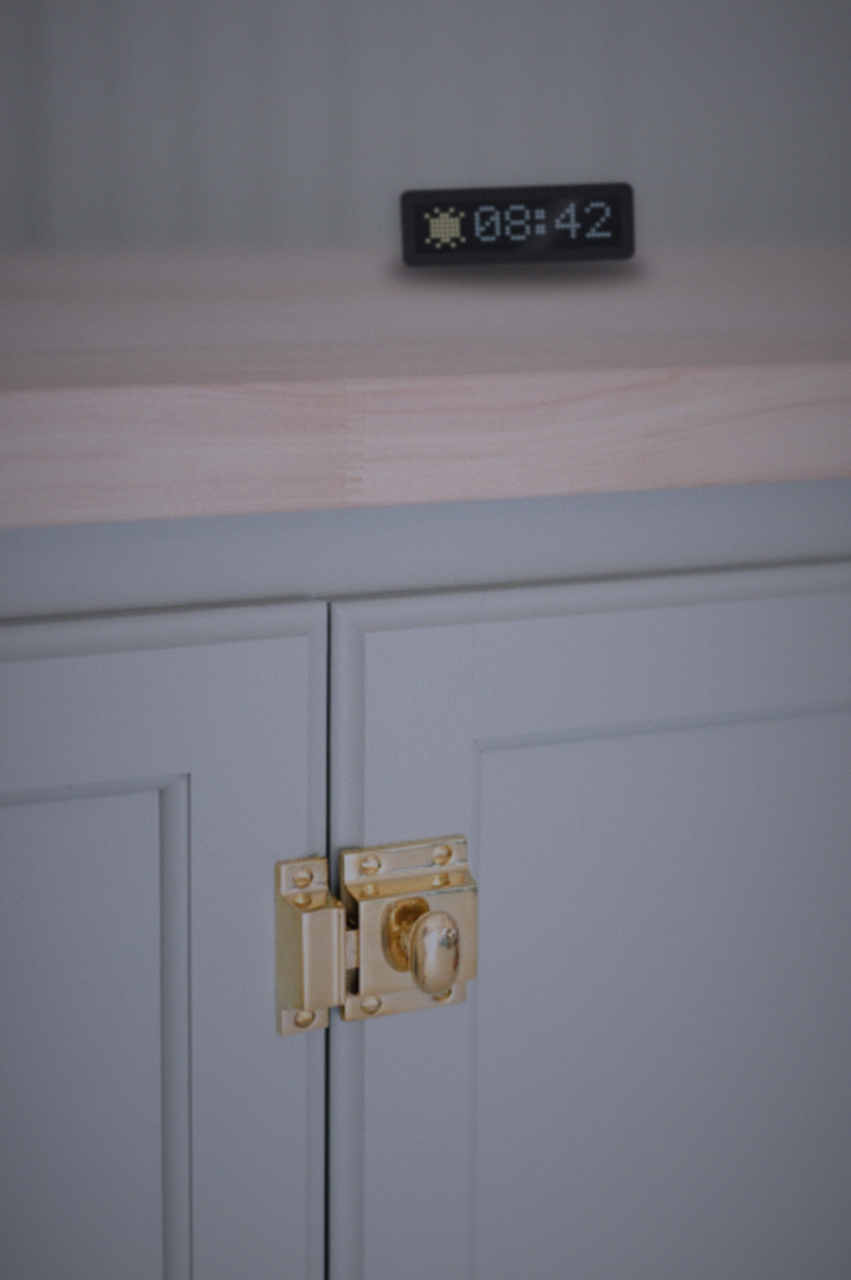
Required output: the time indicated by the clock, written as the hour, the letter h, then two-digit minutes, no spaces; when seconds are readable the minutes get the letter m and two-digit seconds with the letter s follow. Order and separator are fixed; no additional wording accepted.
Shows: 8h42
